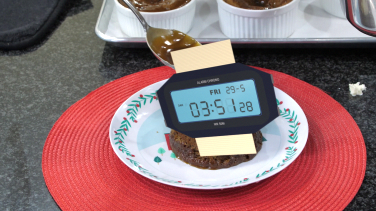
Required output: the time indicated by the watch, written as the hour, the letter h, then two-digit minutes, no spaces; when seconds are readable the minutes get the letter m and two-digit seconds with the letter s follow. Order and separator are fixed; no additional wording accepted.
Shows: 3h51m28s
